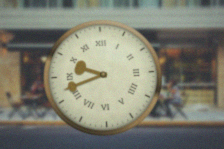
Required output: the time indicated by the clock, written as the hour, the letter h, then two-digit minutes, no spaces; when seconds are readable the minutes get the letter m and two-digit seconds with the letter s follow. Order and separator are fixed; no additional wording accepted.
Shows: 9h42
